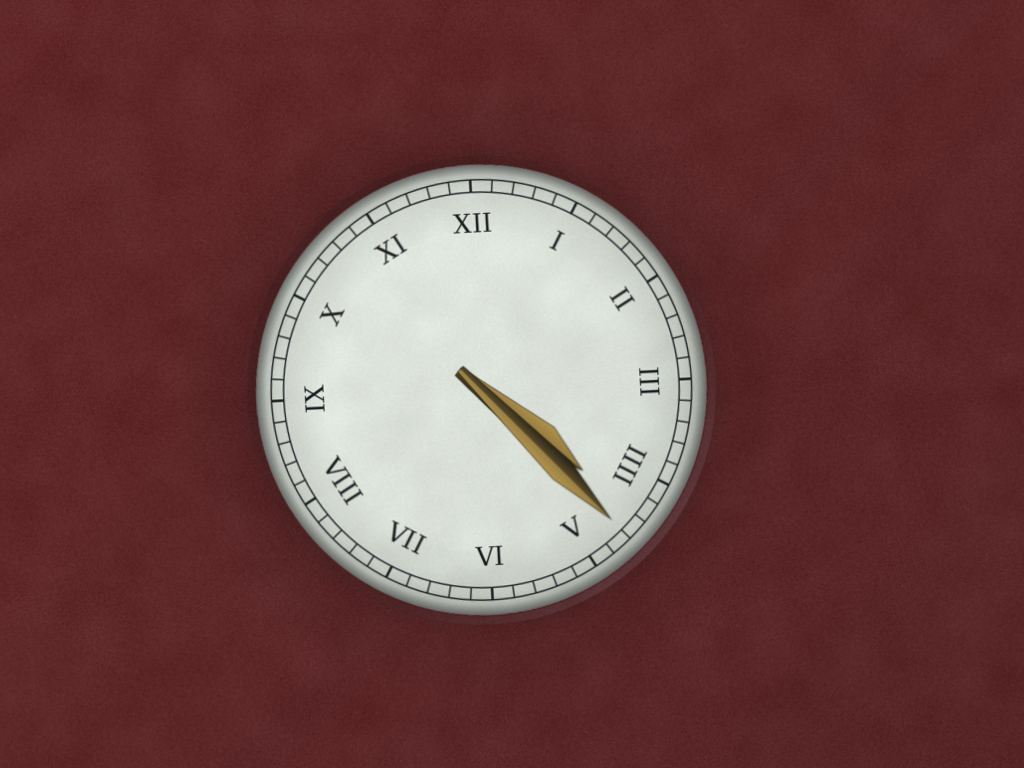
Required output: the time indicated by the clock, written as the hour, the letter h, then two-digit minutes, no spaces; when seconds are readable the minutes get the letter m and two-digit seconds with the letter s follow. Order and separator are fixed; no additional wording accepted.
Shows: 4h23
